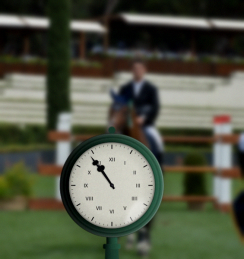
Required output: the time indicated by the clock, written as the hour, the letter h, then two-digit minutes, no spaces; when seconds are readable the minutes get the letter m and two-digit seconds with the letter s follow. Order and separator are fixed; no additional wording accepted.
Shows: 10h54
